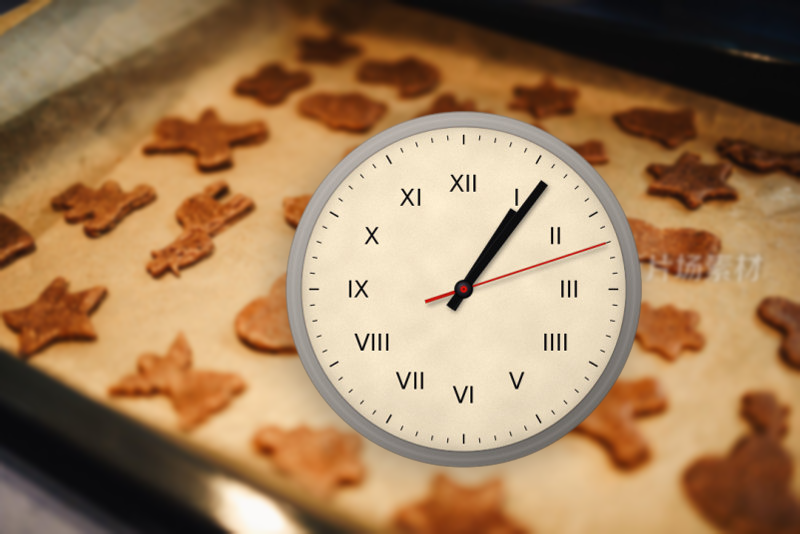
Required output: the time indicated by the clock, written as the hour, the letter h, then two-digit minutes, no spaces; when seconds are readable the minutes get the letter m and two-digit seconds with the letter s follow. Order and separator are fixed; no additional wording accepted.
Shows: 1h06m12s
